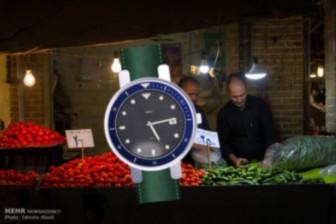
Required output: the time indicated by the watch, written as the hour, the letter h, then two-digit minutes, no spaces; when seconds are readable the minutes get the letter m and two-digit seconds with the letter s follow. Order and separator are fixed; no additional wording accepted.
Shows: 5h14
